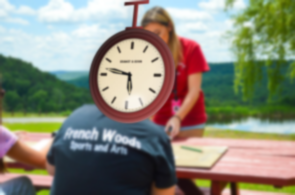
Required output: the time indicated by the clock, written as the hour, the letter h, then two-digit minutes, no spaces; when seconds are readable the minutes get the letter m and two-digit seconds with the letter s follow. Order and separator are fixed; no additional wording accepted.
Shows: 5h47
